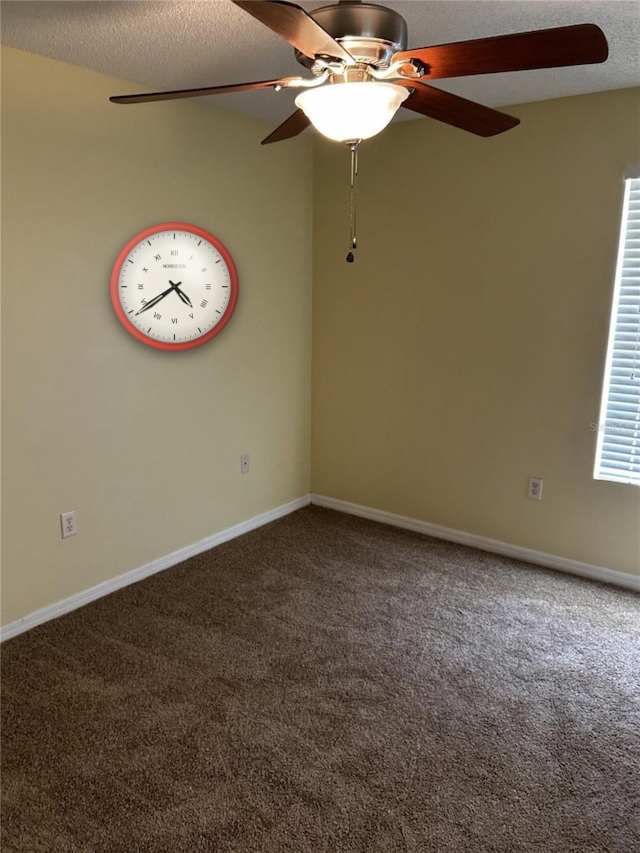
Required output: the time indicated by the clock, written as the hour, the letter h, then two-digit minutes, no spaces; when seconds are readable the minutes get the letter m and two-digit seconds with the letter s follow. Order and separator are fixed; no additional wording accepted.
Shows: 4h39
